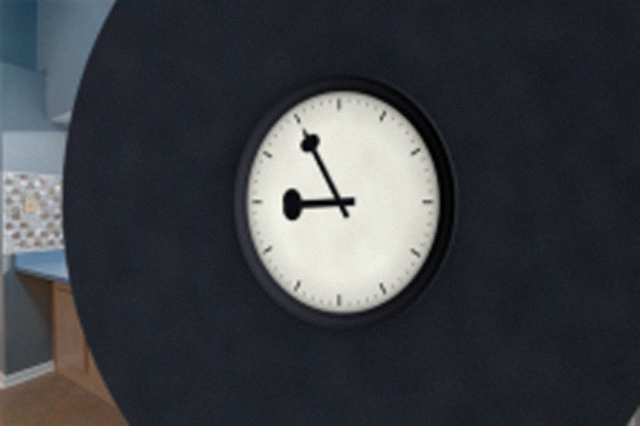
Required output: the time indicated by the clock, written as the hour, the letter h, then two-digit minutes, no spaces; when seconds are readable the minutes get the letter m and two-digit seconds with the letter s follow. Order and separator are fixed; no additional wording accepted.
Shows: 8h55
